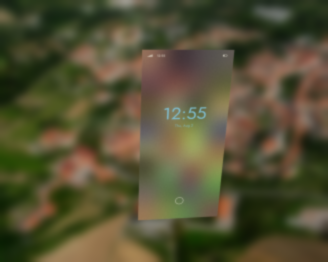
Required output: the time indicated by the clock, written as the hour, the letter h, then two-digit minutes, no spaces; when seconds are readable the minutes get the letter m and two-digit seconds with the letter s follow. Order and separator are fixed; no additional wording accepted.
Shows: 12h55
